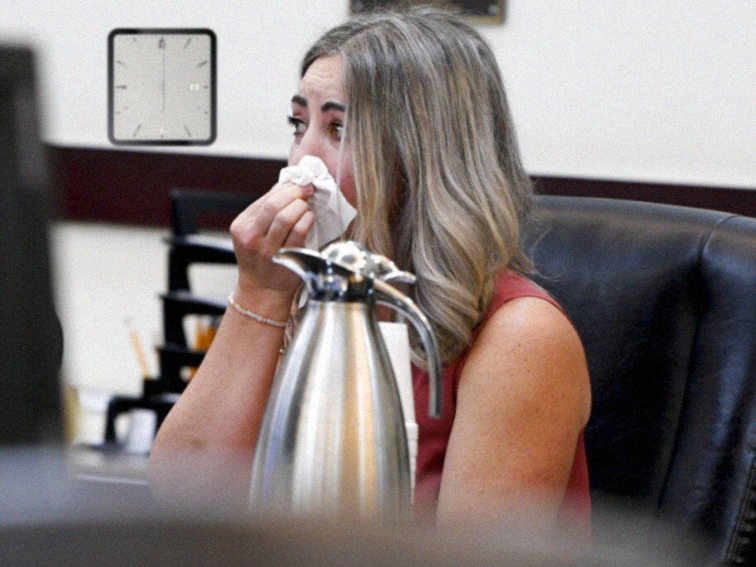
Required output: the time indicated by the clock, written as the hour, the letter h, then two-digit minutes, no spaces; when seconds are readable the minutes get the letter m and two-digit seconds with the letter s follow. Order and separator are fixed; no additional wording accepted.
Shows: 6h00
